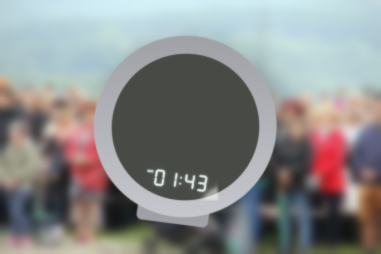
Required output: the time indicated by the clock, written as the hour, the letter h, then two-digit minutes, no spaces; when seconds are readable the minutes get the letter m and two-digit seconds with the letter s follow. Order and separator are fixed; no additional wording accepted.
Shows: 1h43
